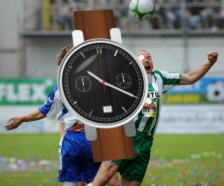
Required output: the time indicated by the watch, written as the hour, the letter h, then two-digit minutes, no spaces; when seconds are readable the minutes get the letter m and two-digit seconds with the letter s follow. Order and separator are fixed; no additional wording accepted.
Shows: 10h20
